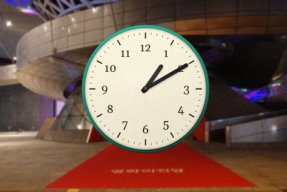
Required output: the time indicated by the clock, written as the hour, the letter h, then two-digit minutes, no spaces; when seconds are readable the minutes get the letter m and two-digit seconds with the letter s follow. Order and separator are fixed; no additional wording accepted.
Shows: 1h10
